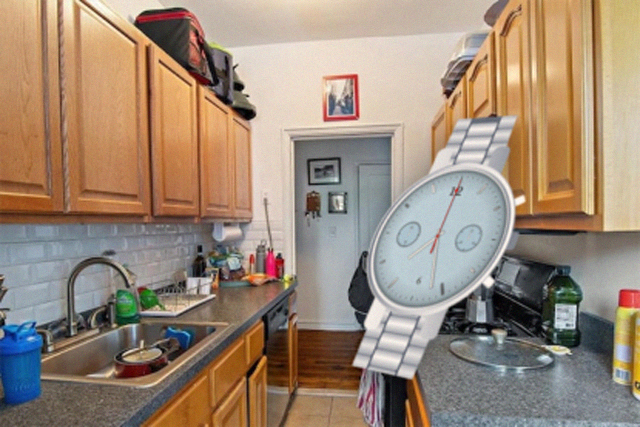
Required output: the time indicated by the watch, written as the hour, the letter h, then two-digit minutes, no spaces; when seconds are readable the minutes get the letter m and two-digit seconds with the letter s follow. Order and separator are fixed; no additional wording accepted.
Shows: 7h27
